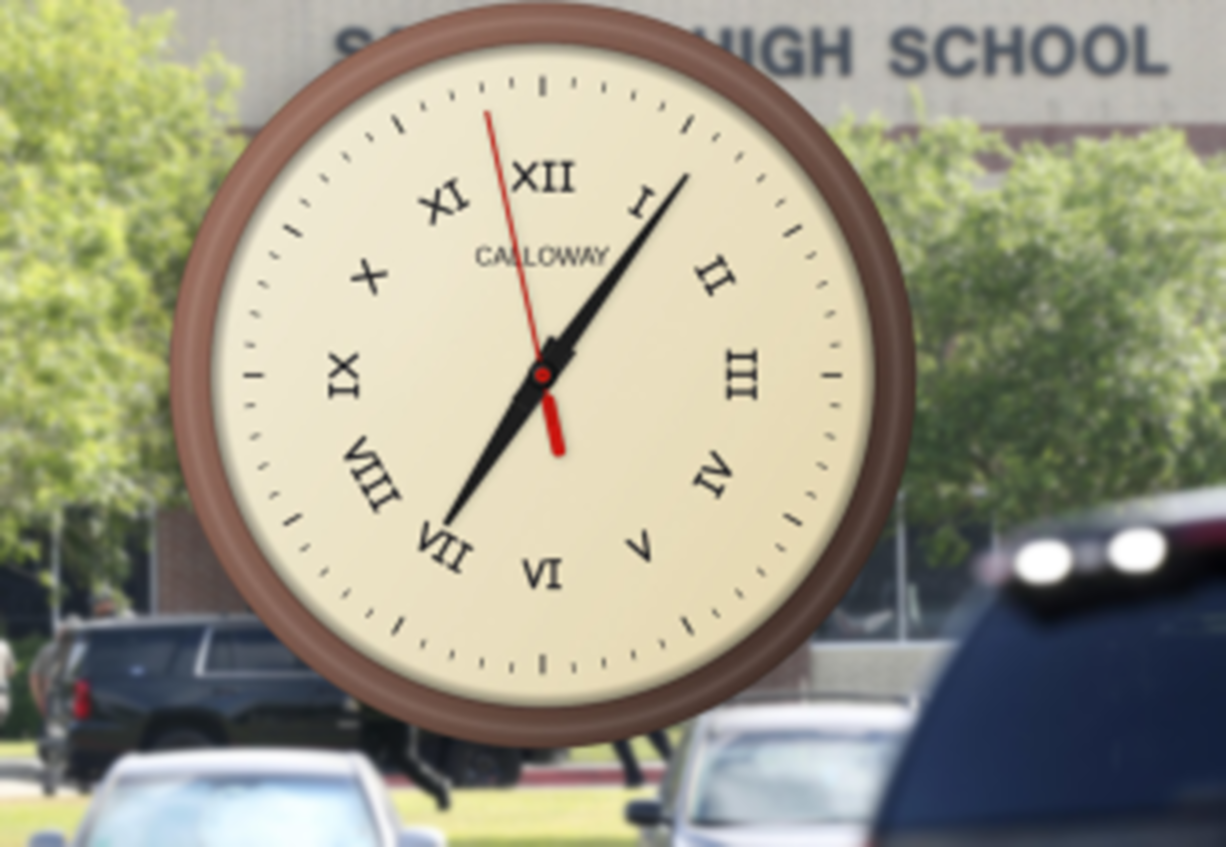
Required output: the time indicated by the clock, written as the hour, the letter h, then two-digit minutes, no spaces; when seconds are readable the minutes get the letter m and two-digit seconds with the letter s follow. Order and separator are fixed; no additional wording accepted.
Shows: 7h05m58s
